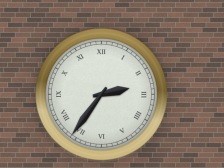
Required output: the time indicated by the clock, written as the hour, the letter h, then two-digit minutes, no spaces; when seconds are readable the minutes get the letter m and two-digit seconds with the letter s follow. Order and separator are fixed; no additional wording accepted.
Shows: 2h36
